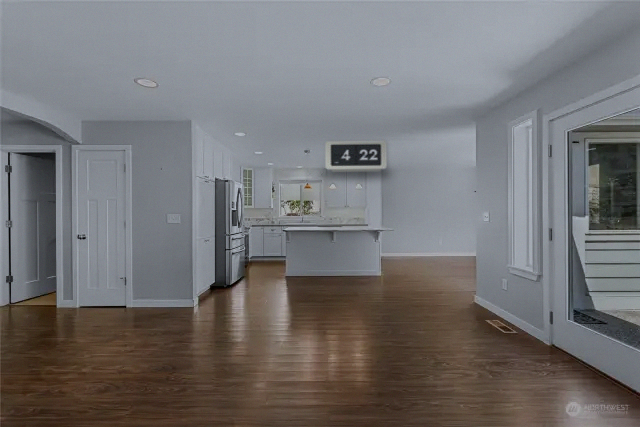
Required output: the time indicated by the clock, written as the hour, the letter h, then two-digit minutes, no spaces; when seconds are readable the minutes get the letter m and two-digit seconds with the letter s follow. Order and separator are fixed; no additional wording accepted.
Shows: 4h22
